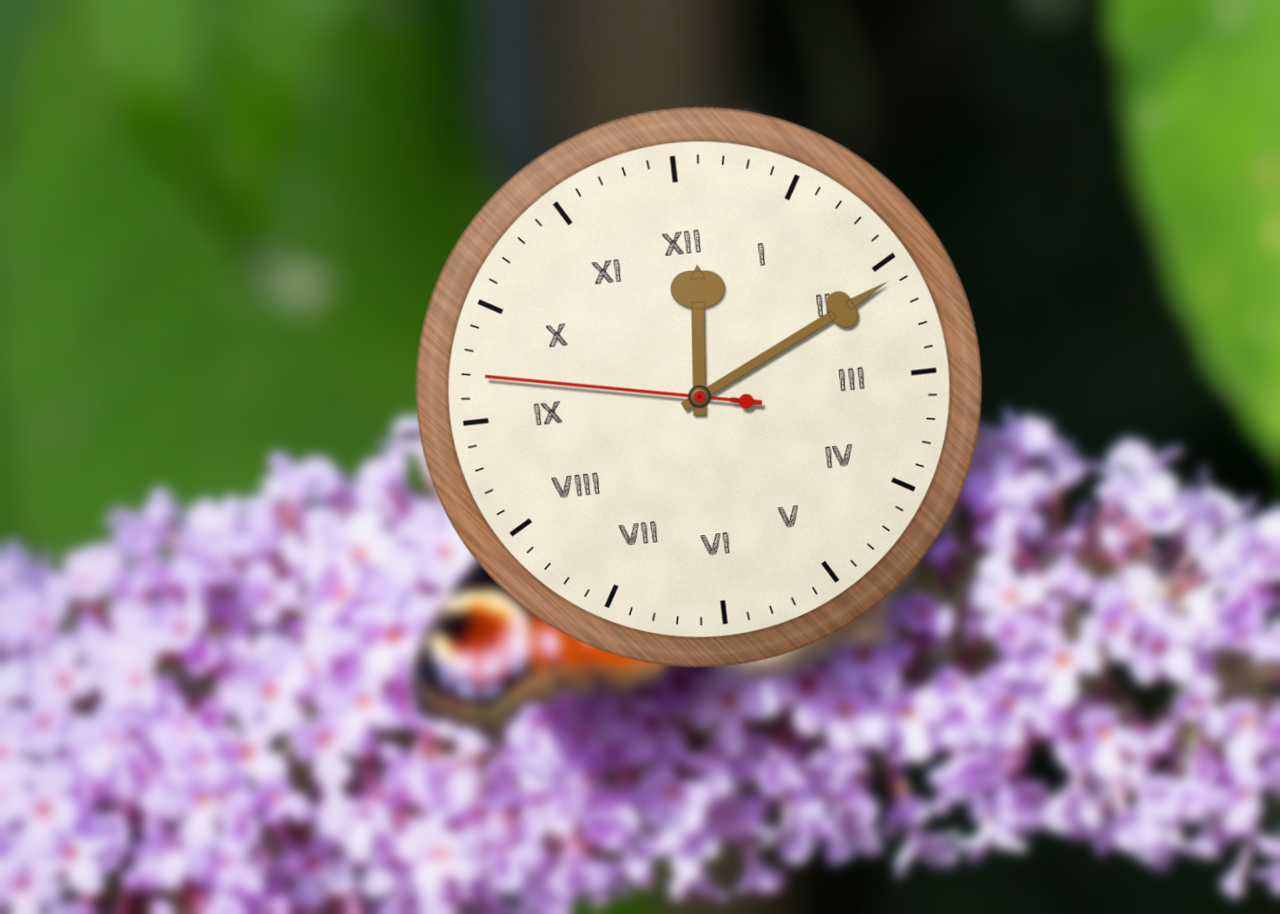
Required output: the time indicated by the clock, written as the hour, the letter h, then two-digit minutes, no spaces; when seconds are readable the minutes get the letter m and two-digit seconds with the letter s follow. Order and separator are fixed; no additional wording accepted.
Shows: 12h10m47s
